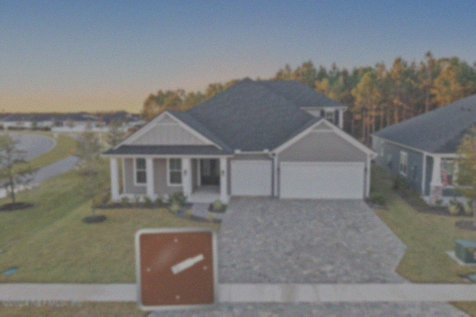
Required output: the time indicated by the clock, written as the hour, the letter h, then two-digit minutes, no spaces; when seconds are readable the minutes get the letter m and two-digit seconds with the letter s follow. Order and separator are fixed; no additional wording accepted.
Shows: 2h11
